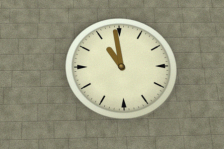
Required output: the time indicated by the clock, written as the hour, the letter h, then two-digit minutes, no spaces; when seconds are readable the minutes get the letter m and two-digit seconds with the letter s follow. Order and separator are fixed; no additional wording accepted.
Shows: 10h59
